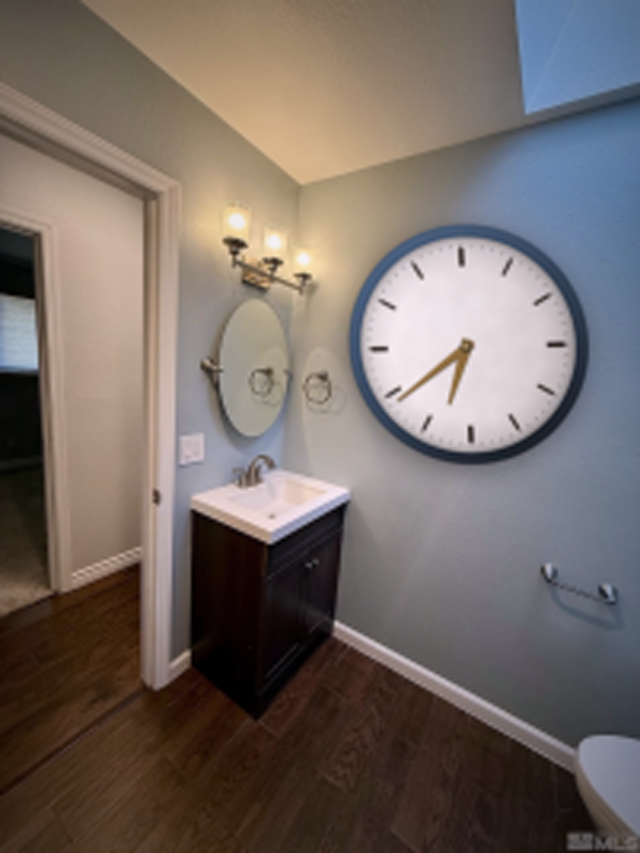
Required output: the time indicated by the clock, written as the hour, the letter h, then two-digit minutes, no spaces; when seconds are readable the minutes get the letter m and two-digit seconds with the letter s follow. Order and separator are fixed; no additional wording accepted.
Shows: 6h39
